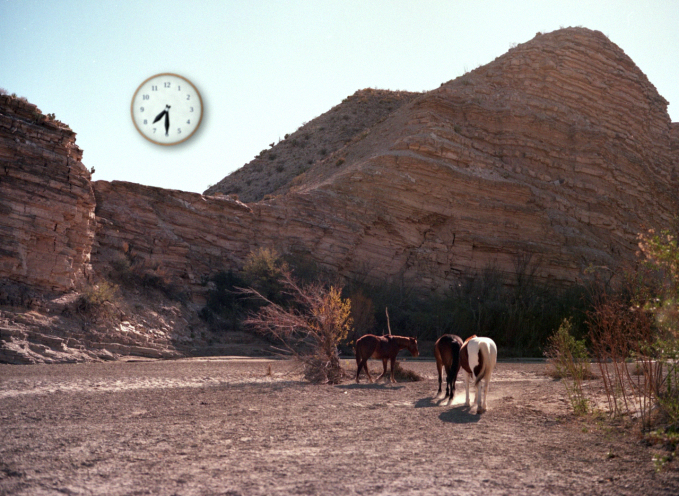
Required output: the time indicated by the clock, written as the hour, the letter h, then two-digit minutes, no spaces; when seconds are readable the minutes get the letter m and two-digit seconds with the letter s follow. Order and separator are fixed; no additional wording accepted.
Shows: 7h30
